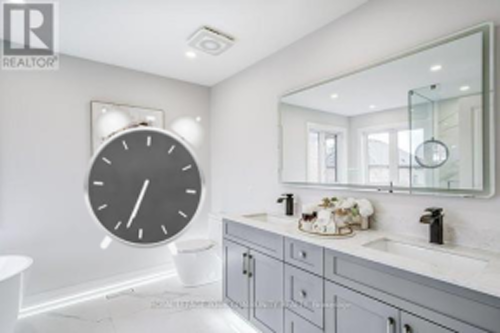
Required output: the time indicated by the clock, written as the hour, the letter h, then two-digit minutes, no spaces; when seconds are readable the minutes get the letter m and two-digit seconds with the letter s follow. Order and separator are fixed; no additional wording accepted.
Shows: 6h33
